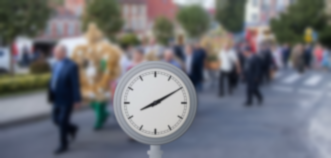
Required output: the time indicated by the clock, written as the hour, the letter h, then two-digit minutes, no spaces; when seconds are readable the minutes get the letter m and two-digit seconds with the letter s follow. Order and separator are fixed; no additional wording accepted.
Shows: 8h10
